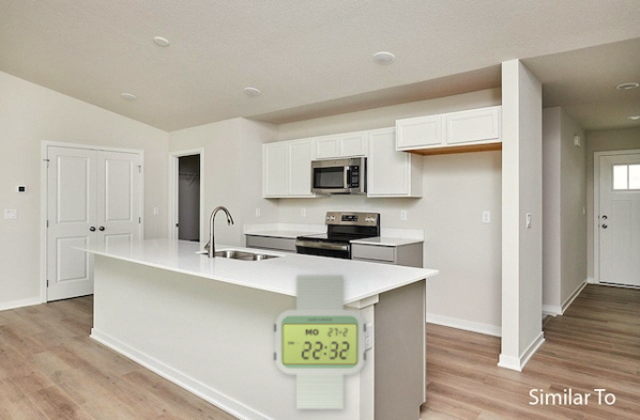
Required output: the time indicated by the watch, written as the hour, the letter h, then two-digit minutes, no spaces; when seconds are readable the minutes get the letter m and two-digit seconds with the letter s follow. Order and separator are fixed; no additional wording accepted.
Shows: 22h32
